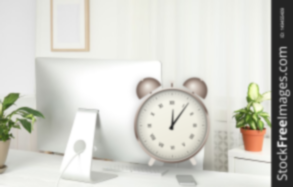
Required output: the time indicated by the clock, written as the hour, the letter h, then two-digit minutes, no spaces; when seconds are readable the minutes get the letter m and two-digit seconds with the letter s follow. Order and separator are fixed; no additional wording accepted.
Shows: 12h06
